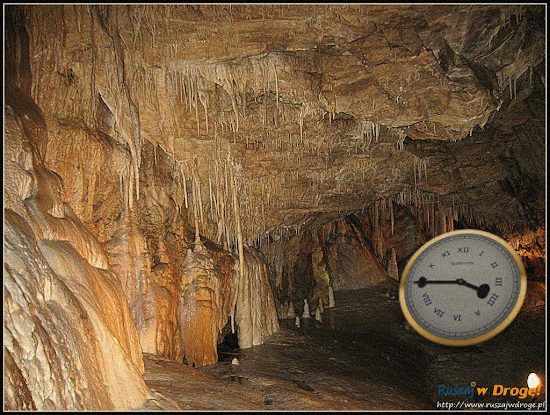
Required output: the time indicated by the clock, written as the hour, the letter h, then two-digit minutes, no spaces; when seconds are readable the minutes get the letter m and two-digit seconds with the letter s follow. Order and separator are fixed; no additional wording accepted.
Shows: 3h45
